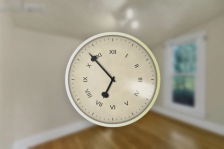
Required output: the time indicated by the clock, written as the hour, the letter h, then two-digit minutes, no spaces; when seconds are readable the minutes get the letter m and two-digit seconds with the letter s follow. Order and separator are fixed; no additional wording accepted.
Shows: 6h53
